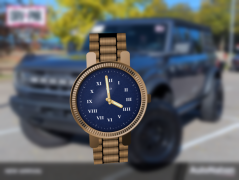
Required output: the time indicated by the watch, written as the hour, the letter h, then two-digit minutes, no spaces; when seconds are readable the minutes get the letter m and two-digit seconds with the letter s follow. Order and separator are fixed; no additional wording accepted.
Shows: 3h59
